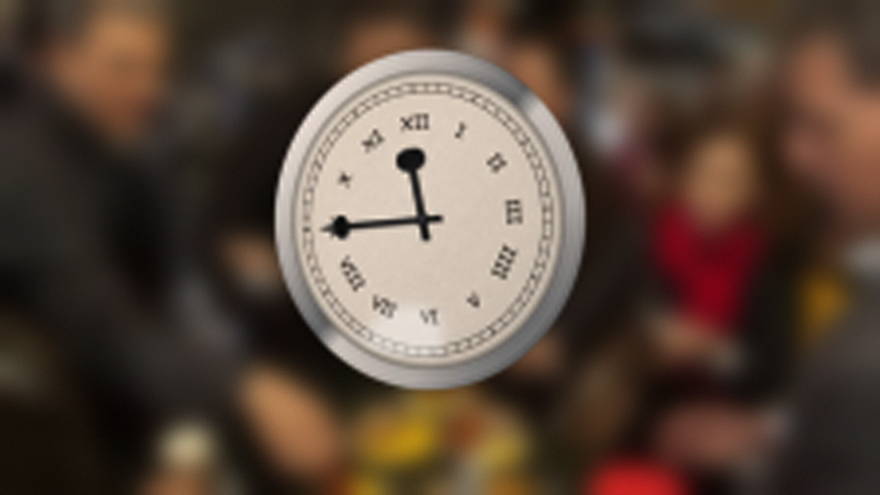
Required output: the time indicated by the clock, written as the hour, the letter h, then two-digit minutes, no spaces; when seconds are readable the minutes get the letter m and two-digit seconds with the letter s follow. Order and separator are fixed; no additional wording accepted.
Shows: 11h45
